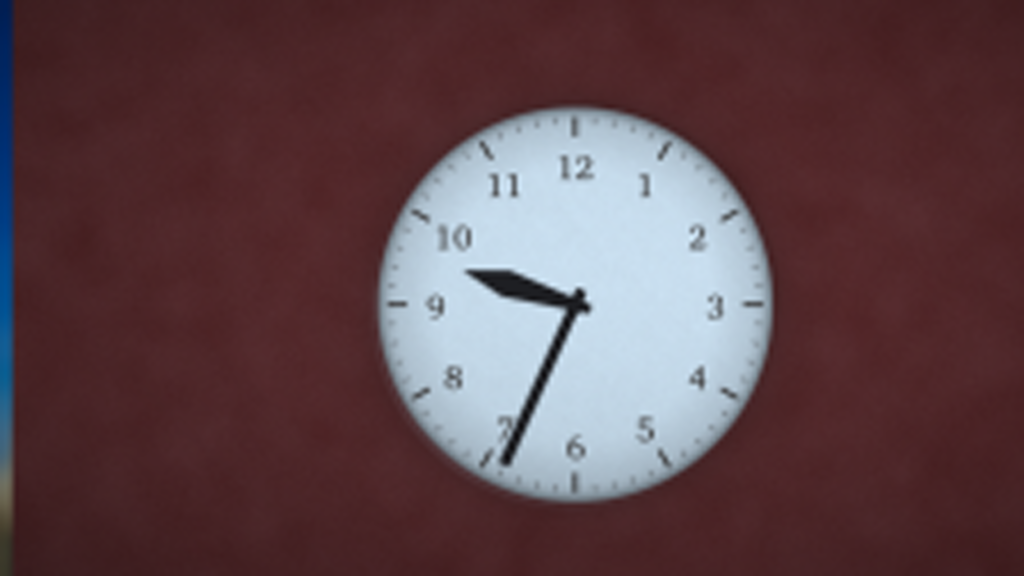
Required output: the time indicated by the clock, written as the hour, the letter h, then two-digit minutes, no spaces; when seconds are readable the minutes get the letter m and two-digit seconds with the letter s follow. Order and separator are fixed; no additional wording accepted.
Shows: 9h34
